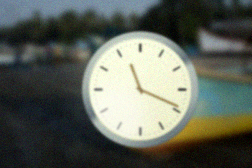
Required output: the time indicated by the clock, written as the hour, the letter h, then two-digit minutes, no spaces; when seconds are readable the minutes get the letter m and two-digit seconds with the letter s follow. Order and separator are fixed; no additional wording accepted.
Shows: 11h19
